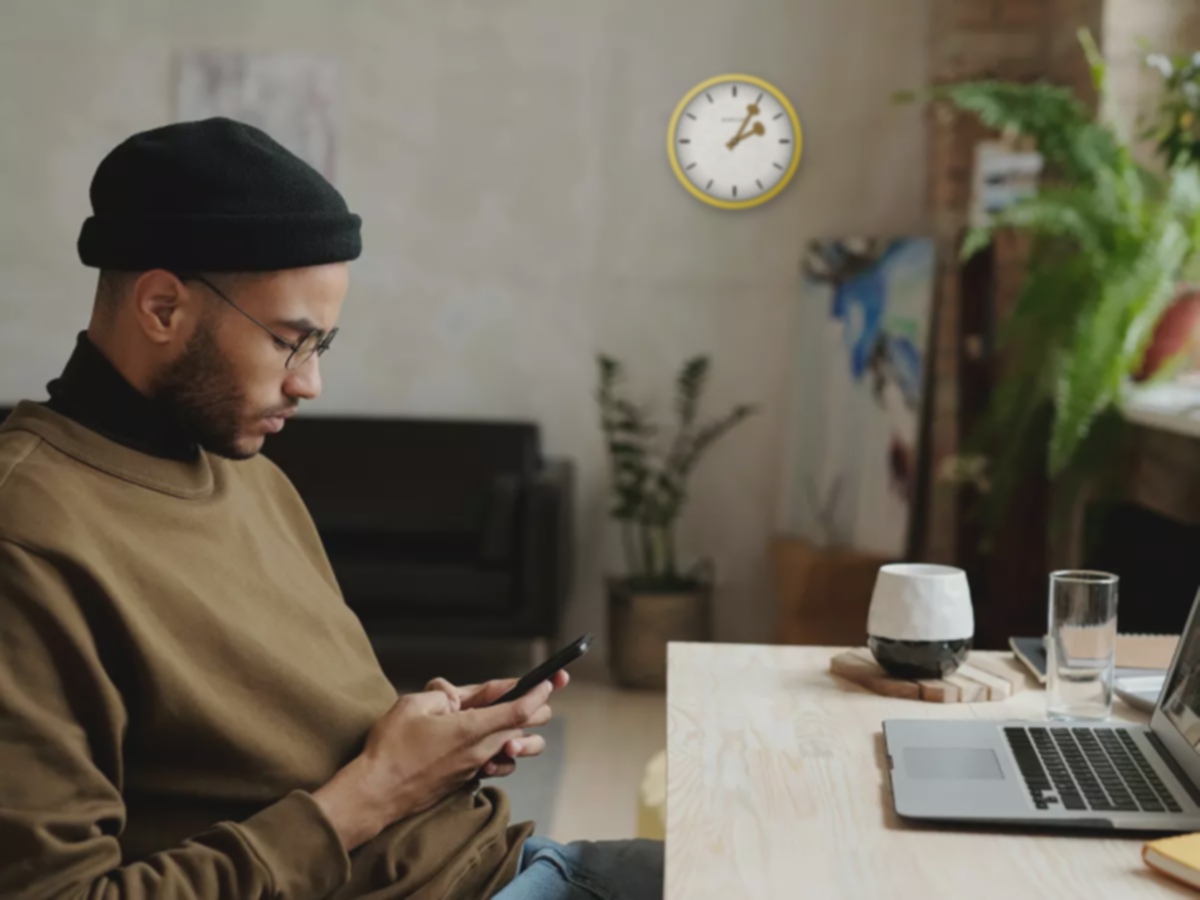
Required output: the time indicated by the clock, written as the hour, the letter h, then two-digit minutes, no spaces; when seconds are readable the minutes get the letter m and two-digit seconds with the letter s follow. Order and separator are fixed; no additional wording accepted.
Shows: 2h05
